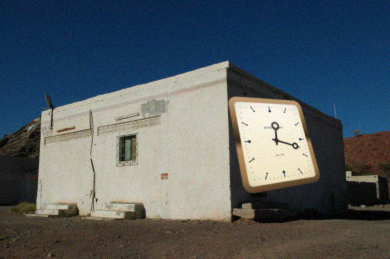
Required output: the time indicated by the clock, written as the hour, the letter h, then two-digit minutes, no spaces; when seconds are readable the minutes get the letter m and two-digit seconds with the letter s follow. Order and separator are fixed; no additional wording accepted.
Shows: 12h18
